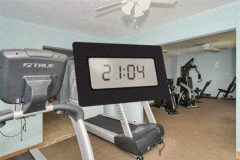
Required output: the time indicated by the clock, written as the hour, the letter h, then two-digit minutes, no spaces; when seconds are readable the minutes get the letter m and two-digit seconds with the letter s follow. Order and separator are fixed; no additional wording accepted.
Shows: 21h04
